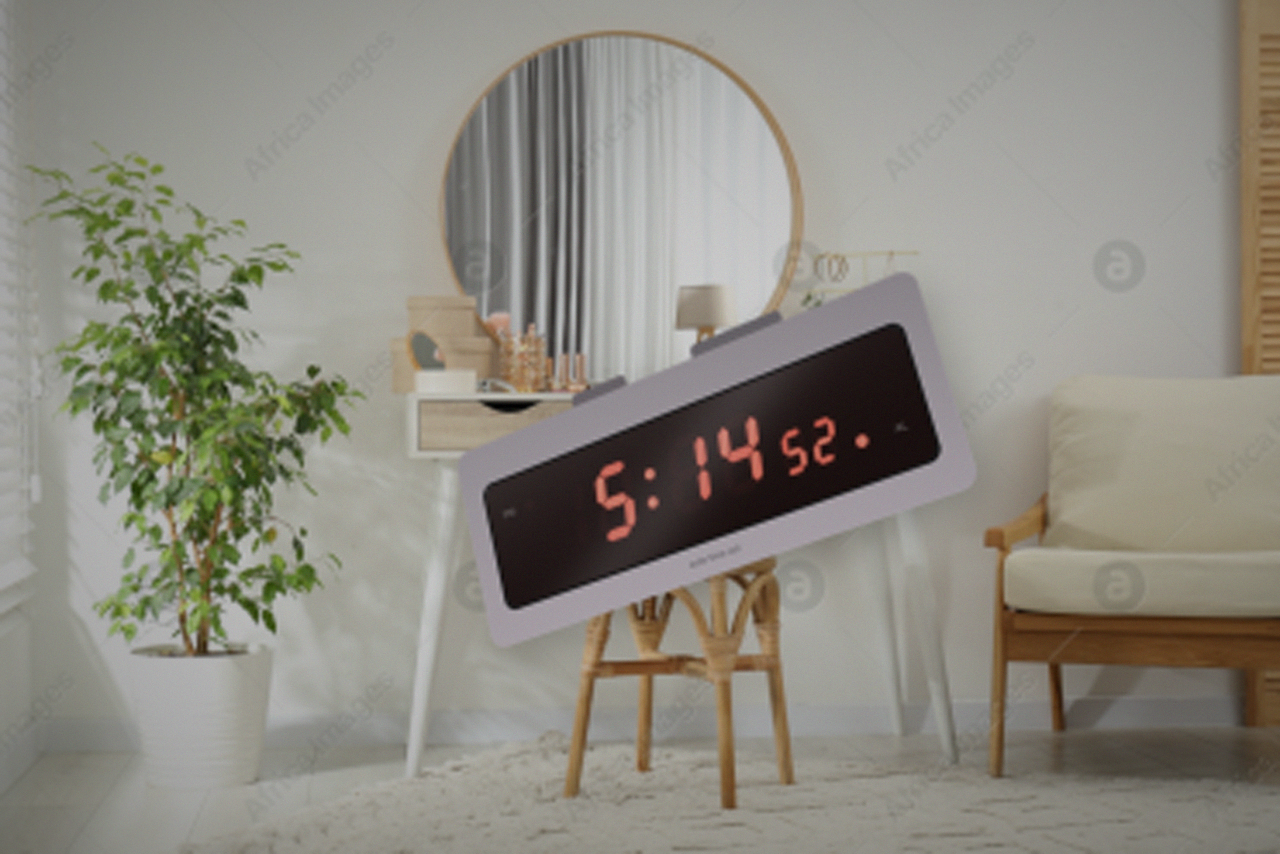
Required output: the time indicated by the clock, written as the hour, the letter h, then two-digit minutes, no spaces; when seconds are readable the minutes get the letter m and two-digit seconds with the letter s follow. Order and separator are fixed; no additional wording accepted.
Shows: 5h14m52s
